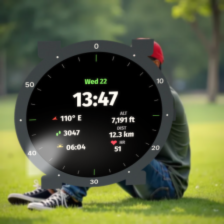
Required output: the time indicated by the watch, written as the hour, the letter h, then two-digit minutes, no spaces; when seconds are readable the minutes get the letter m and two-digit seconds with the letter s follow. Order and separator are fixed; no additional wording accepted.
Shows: 13h47
